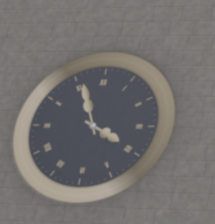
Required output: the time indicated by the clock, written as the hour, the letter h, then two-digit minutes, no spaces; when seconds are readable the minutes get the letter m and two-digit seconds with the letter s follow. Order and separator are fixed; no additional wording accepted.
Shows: 3h56
